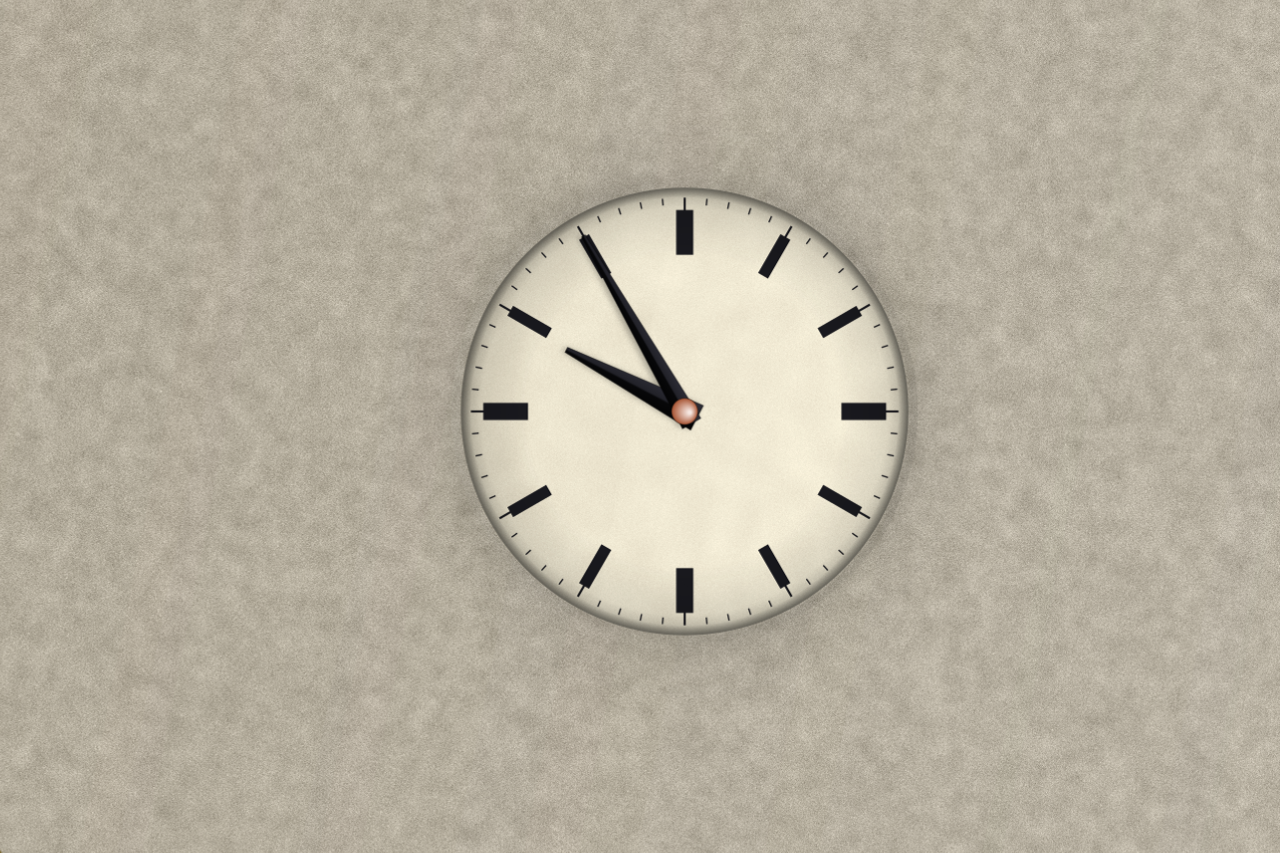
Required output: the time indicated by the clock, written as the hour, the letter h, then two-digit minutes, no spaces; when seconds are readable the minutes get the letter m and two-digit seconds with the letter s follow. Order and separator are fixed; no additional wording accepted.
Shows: 9h55
